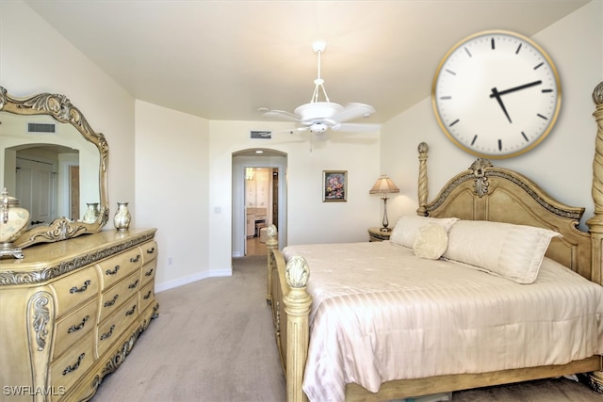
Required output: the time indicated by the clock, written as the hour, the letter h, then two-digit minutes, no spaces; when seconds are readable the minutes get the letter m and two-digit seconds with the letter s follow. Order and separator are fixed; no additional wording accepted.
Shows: 5h13
